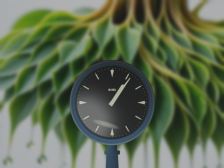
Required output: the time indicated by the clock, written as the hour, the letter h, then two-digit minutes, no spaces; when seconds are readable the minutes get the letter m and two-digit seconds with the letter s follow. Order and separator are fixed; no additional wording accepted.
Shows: 1h06
